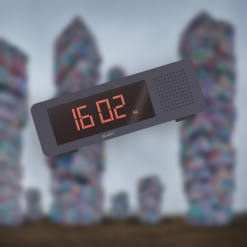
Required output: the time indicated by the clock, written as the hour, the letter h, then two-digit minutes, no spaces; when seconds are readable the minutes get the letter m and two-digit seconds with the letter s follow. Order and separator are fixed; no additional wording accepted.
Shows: 16h02
